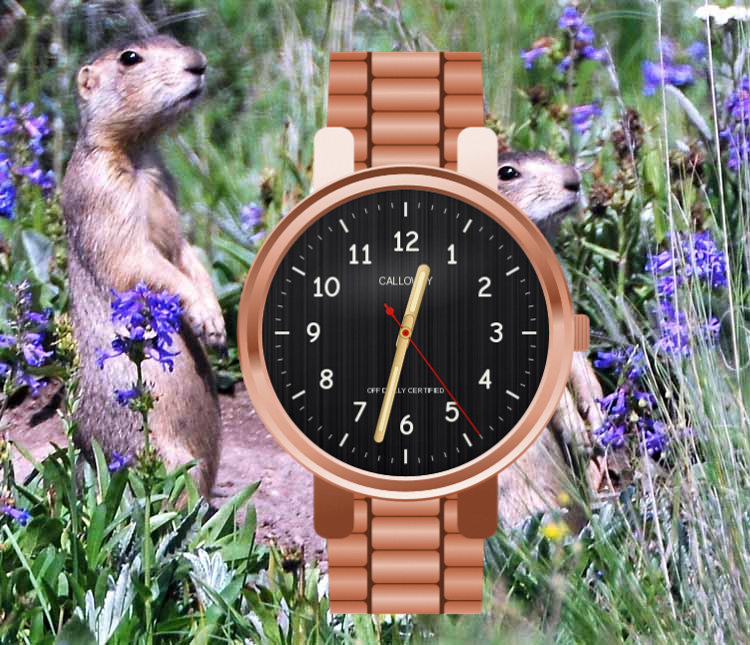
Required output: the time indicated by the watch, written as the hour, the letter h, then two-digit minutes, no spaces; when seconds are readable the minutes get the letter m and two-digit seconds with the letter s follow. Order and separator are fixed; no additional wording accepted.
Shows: 12h32m24s
